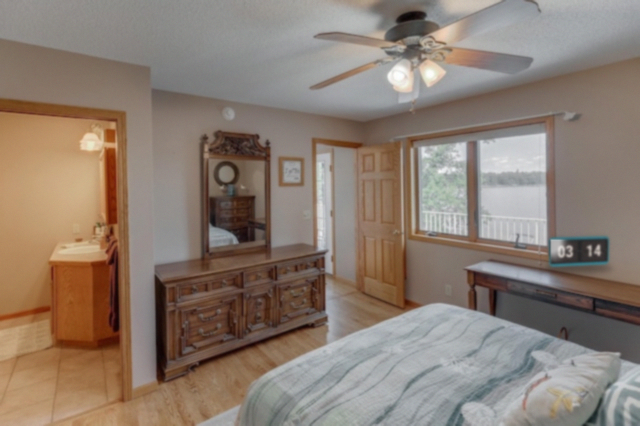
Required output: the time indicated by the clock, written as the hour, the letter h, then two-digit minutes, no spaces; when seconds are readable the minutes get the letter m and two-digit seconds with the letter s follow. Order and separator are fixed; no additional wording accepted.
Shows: 3h14
